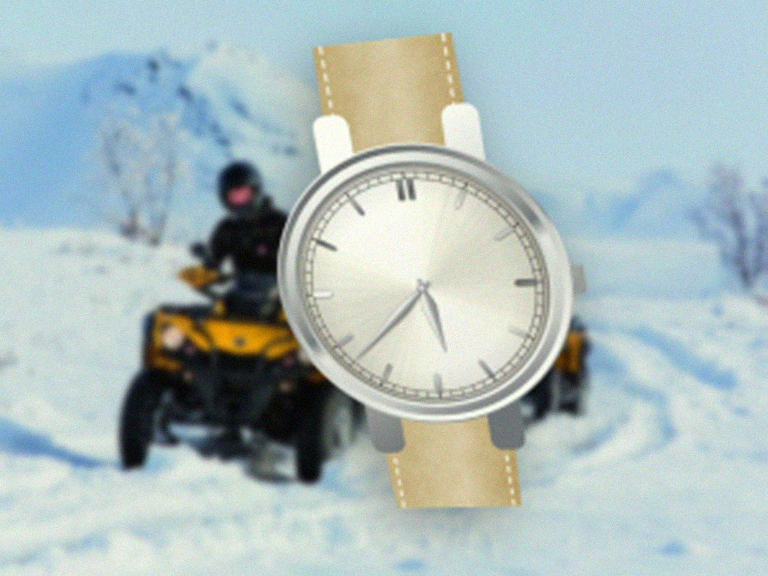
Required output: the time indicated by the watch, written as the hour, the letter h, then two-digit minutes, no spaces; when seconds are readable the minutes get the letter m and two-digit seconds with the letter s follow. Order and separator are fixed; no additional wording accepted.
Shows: 5h38
